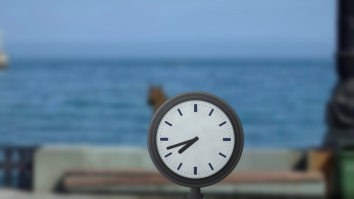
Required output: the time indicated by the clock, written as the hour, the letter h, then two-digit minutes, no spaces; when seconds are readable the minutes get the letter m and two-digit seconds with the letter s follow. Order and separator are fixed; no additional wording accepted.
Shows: 7h42
